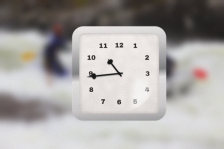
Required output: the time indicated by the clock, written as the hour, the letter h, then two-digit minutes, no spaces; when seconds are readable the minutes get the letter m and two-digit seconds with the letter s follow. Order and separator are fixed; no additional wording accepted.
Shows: 10h44
